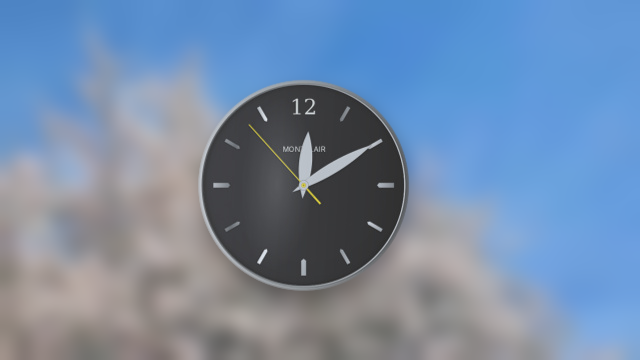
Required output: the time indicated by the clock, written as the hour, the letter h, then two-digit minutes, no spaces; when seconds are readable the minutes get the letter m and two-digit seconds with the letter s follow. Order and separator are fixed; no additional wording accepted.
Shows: 12h09m53s
